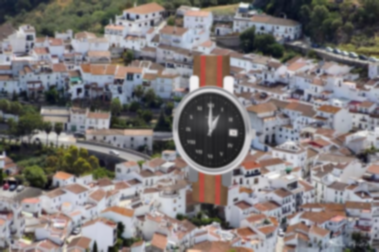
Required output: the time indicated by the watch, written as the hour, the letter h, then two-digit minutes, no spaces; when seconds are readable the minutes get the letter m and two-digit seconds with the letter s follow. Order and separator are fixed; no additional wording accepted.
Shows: 1h00
